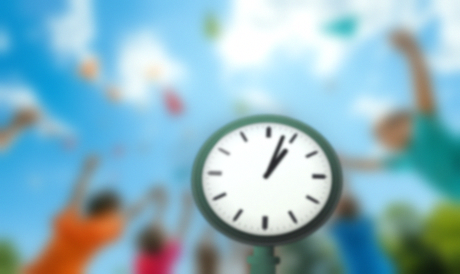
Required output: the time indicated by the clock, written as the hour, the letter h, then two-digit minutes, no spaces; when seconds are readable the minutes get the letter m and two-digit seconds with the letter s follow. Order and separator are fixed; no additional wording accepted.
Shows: 1h03
